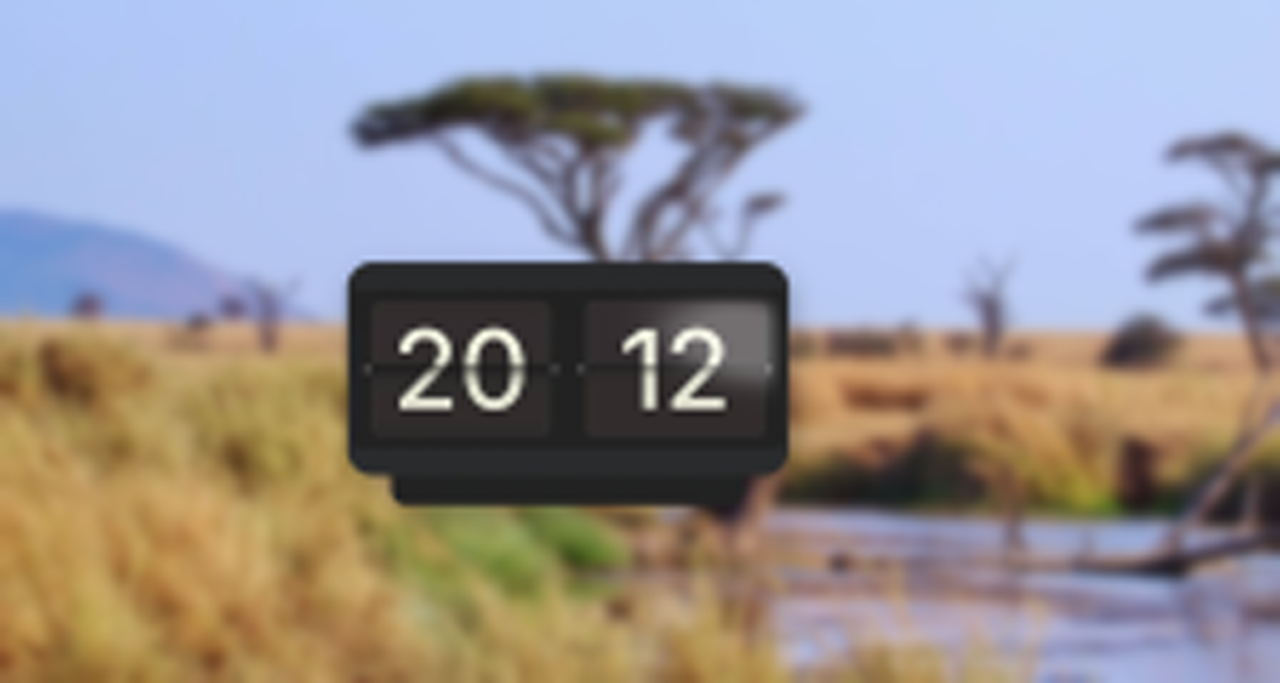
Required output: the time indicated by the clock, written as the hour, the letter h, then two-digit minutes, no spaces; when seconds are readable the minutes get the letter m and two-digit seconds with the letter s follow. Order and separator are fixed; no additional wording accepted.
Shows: 20h12
